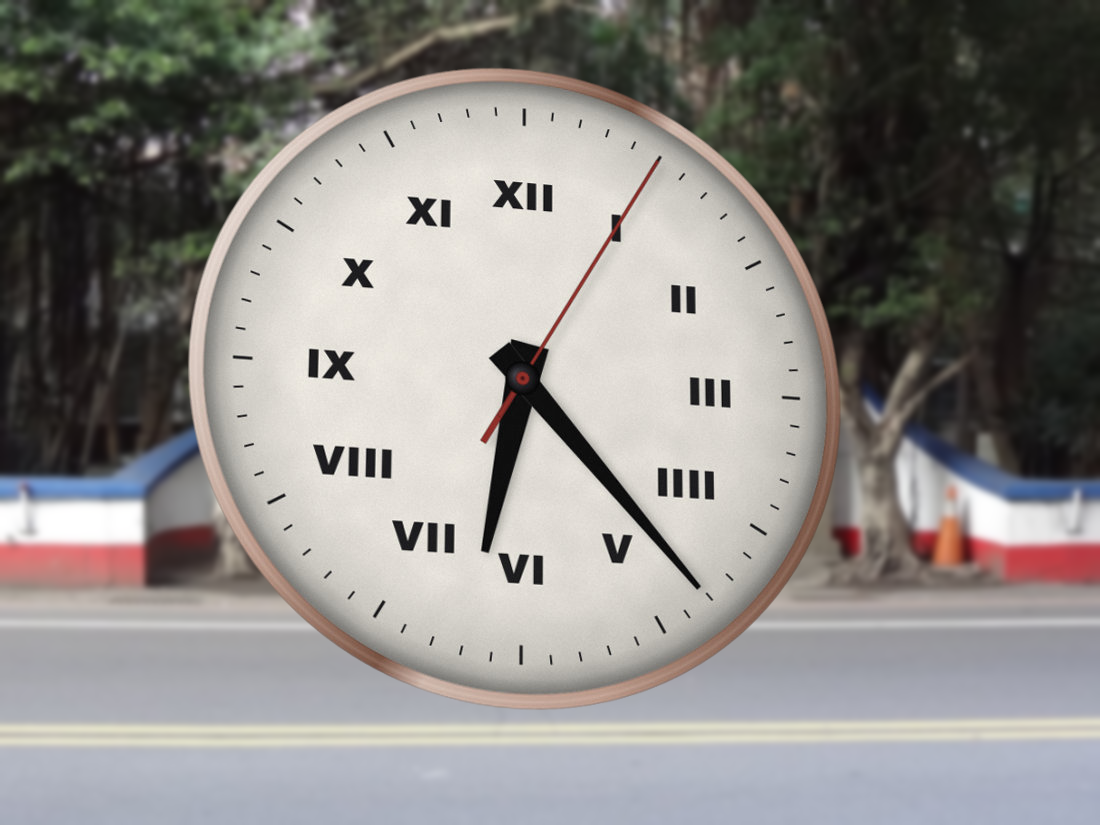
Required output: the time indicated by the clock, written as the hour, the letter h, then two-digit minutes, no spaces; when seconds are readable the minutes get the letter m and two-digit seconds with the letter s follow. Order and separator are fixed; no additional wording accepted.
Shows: 6h23m05s
